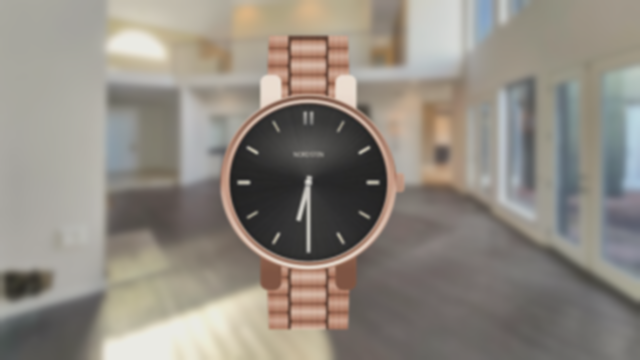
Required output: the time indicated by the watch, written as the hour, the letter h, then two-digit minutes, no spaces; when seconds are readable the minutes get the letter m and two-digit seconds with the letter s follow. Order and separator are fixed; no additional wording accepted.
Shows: 6h30
